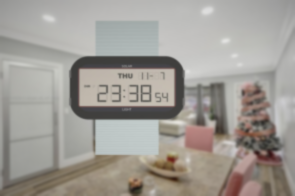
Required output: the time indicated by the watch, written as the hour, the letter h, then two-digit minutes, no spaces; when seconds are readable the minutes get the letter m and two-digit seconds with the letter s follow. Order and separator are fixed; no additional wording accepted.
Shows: 23h38
